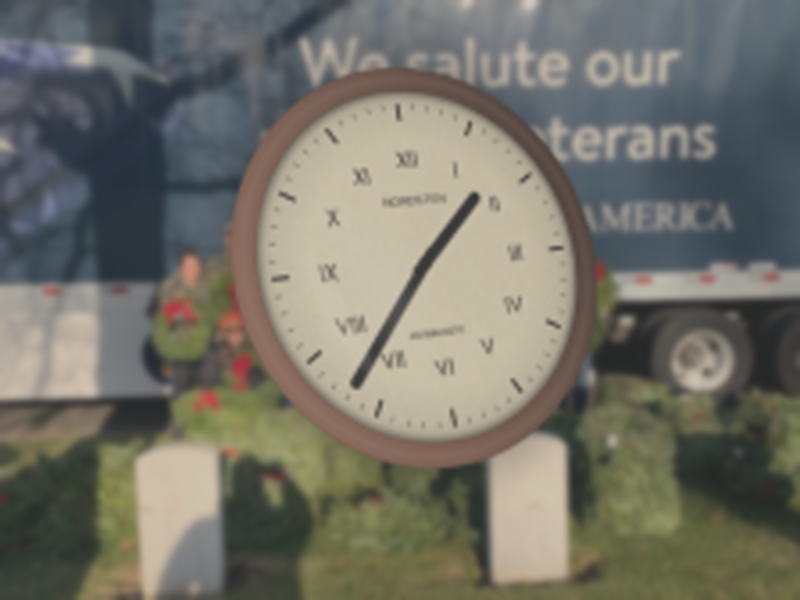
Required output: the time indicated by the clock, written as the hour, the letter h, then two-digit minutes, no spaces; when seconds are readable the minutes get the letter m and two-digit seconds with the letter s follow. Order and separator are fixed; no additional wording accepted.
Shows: 1h37
